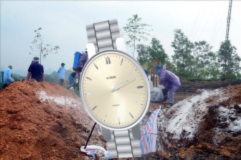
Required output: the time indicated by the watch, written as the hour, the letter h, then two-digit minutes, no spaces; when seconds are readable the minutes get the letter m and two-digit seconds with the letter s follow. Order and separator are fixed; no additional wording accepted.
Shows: 2h12
